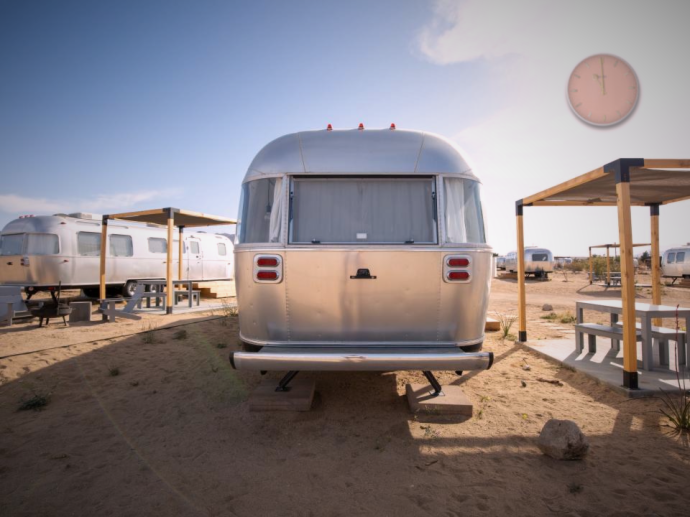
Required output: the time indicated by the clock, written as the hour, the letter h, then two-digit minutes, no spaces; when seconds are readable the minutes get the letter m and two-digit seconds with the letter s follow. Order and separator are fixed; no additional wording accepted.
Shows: 11h00
